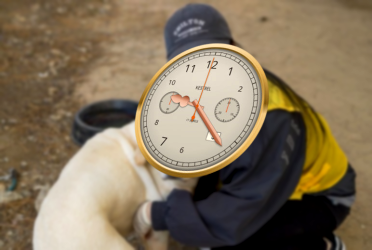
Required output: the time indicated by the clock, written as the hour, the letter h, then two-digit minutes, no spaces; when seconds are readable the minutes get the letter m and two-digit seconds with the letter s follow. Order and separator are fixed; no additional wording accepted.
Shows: 9h22
